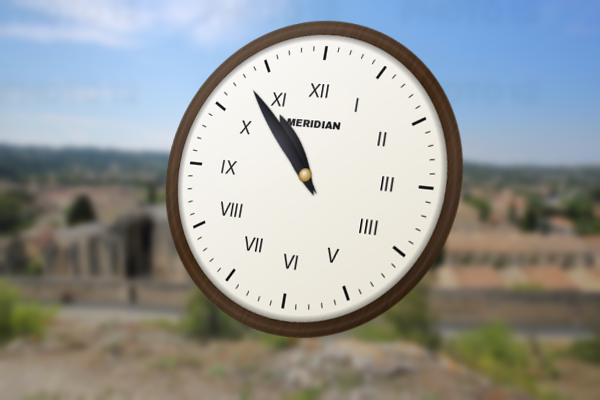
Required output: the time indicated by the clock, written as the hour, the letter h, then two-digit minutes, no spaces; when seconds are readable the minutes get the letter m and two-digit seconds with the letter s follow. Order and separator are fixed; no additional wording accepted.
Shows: 10h53
